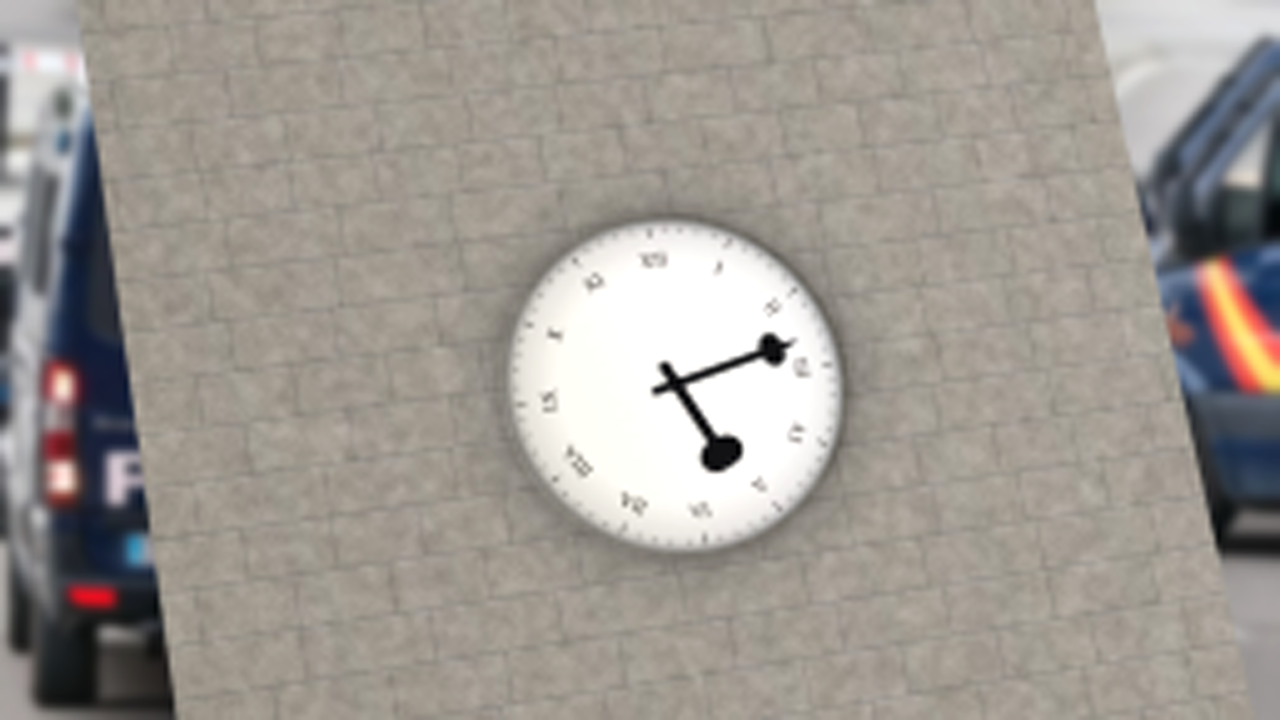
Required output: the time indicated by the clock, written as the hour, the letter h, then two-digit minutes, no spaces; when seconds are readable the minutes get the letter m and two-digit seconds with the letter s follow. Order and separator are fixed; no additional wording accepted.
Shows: 5h13
